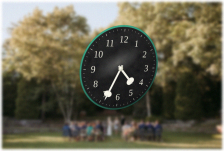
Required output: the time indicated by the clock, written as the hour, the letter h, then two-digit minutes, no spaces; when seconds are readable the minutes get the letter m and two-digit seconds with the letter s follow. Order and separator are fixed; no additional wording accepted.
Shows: 4h34
